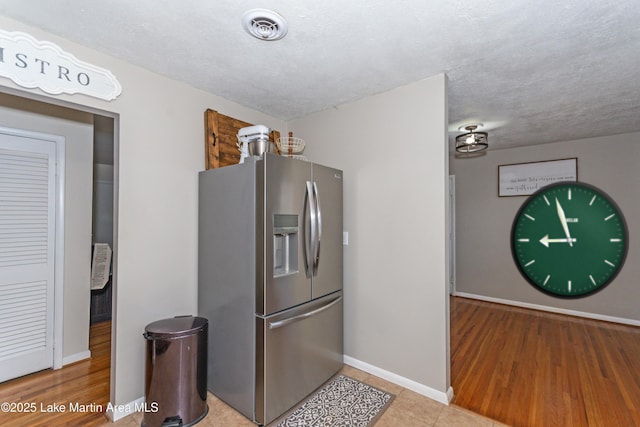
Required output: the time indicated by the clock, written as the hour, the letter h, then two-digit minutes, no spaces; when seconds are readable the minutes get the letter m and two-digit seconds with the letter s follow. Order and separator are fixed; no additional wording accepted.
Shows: 8h57
